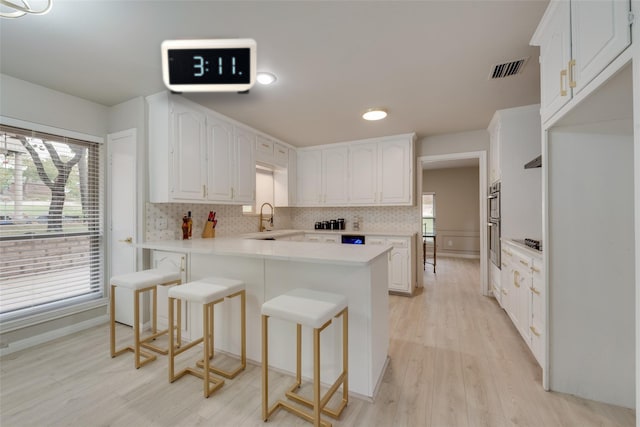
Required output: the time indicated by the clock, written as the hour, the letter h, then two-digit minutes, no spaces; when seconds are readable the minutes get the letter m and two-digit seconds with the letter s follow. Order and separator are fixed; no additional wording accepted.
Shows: 3h11
